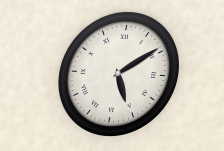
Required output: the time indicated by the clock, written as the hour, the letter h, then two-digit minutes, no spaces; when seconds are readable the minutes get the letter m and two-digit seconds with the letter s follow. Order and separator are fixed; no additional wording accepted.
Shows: 5h09
